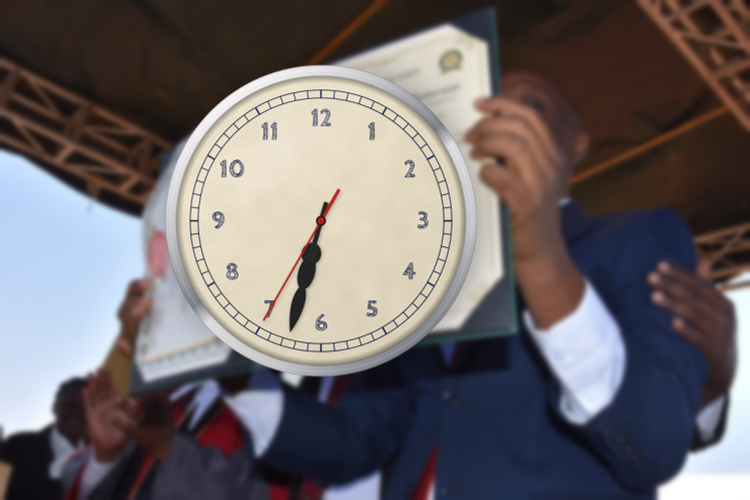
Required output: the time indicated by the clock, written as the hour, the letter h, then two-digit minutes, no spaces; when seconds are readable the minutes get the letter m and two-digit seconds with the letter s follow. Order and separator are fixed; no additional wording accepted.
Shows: 6h32m35s
